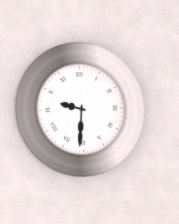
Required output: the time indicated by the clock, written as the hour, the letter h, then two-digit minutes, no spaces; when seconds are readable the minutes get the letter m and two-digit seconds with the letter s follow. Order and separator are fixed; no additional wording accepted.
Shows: 9h31
